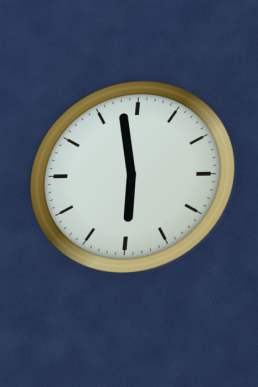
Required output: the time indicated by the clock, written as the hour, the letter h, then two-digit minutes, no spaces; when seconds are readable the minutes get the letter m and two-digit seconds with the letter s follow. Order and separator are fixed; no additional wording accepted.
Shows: 5h58
